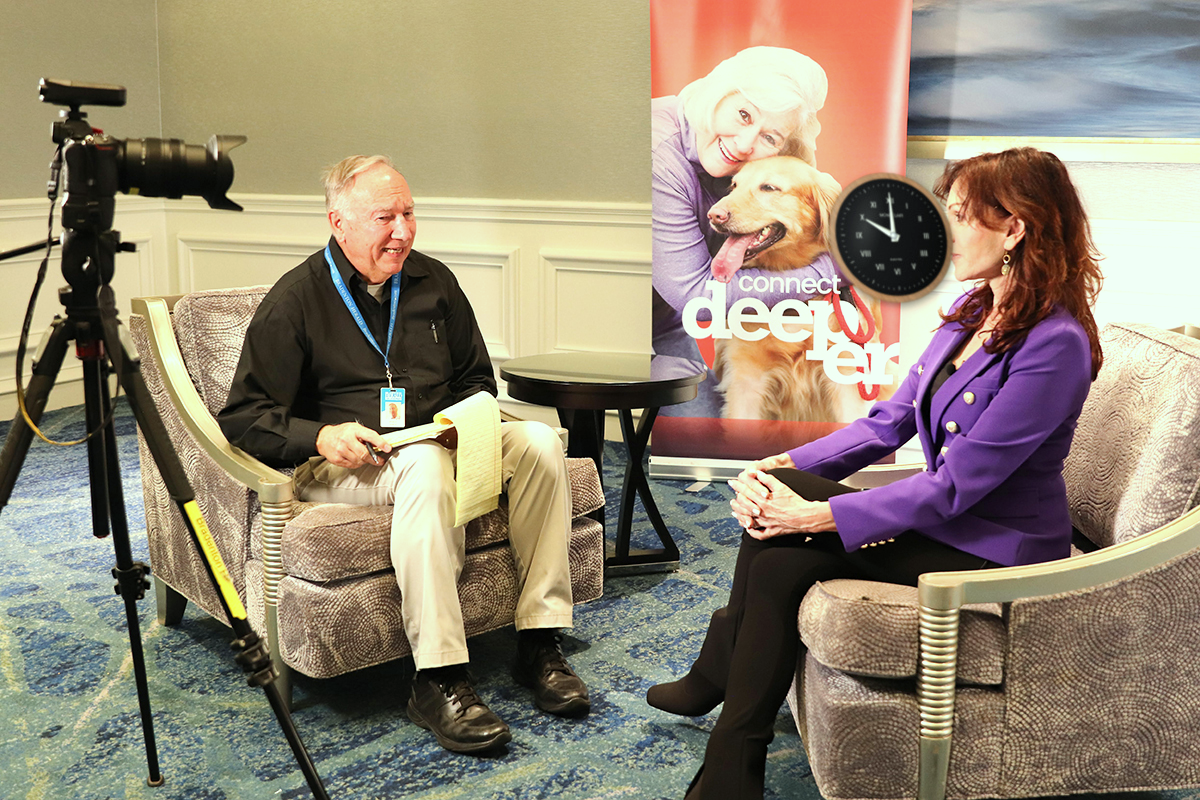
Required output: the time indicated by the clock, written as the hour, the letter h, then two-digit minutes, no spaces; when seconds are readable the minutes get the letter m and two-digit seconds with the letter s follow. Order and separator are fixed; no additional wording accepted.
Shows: 10h00
